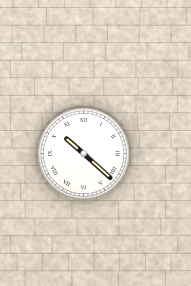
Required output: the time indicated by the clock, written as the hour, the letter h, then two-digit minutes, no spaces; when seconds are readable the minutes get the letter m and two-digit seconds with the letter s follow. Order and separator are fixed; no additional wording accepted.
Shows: 10h22
